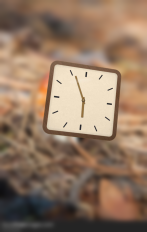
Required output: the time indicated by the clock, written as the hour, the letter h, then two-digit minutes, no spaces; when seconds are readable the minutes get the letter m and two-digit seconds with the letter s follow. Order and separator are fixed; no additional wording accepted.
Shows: 5h56
